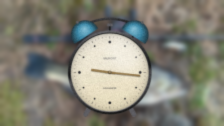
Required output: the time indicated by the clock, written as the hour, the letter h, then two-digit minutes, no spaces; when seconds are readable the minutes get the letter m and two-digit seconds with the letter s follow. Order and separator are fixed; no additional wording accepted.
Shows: 9h16
